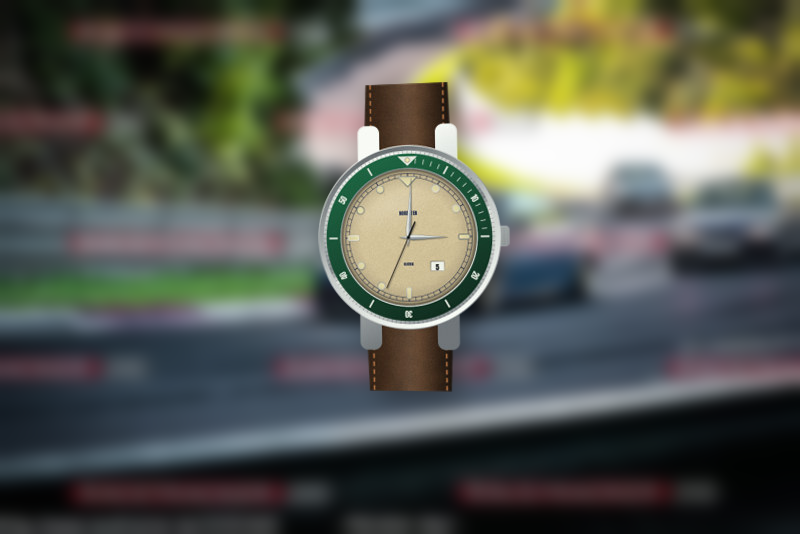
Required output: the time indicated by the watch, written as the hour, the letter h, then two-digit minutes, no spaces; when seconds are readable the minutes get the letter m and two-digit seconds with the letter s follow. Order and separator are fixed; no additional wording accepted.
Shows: 3h00m34s
